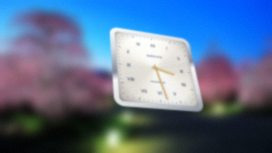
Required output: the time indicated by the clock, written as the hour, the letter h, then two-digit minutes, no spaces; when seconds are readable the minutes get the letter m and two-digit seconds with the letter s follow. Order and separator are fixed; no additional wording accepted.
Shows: 3h28
